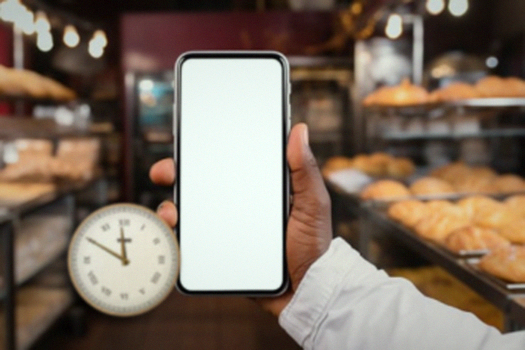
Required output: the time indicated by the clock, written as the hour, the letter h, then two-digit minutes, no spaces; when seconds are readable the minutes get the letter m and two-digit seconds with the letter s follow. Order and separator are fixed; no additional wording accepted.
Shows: 11h50
